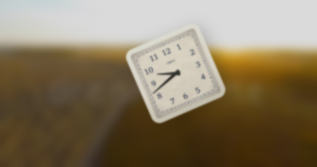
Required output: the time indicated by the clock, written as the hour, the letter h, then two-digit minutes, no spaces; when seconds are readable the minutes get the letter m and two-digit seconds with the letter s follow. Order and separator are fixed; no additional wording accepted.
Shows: 9h42
